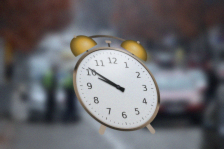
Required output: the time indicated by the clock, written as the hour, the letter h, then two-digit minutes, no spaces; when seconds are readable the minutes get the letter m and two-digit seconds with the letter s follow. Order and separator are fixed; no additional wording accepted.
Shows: 9h51
